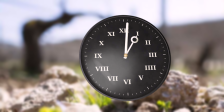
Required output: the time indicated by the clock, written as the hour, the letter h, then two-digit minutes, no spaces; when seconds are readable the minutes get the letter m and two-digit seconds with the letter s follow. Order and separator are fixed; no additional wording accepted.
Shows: 1h01
